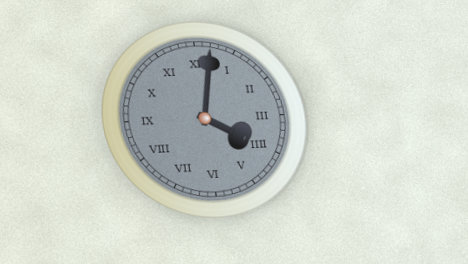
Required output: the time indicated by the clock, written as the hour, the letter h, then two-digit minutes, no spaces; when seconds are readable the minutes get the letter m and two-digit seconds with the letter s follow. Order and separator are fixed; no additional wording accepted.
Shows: 4h02
